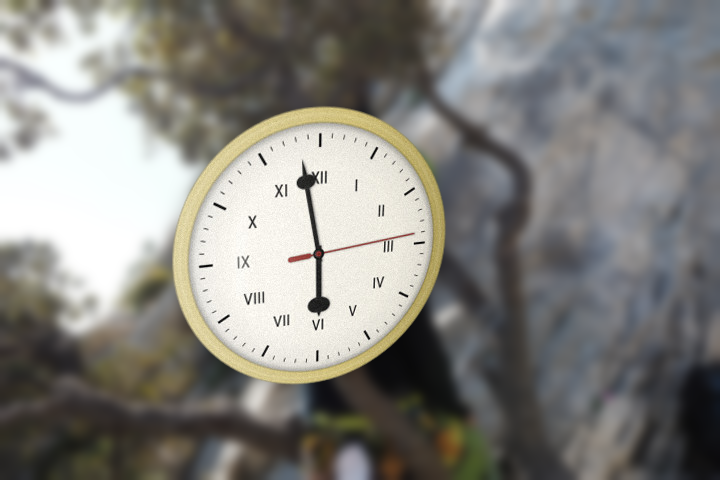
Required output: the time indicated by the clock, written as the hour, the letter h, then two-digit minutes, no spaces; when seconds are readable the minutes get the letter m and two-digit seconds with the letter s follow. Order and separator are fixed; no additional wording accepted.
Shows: 5h58m14s
